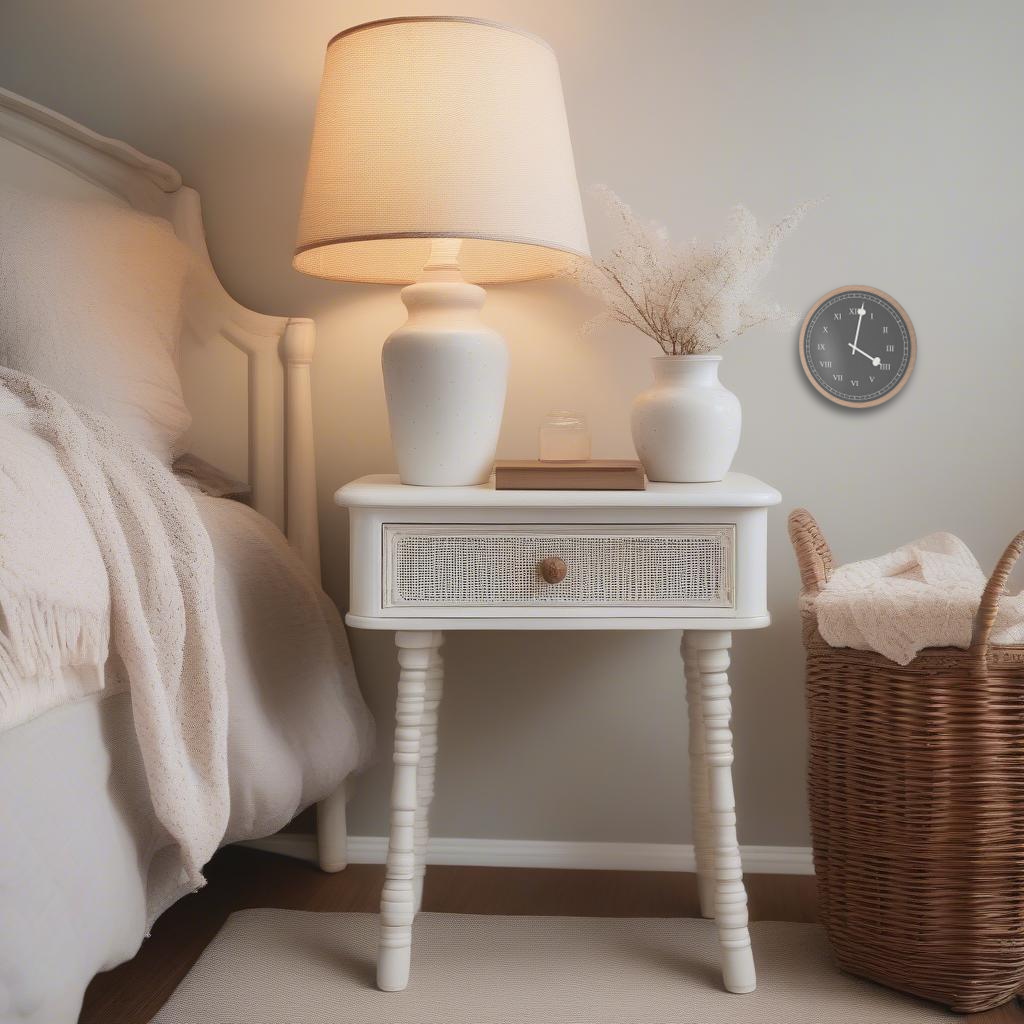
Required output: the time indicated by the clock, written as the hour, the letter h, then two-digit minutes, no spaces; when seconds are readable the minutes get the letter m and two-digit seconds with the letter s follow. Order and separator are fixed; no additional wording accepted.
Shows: 4h02
